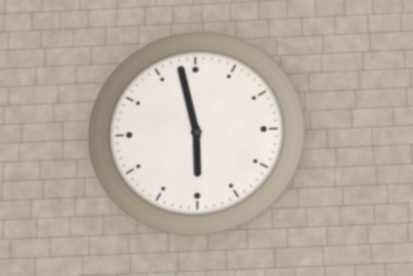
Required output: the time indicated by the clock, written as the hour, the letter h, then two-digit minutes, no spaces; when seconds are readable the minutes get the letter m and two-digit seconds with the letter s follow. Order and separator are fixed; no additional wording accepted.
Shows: 5h58
